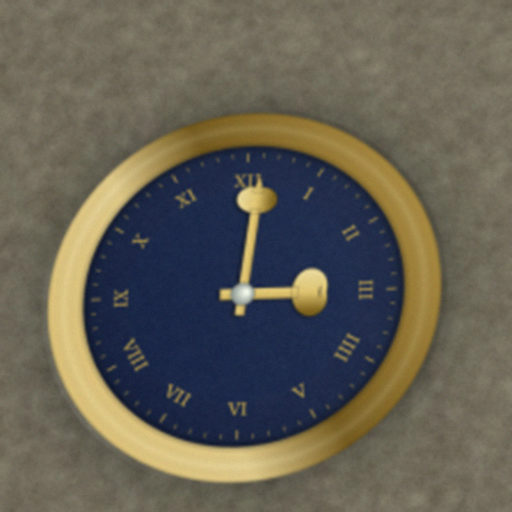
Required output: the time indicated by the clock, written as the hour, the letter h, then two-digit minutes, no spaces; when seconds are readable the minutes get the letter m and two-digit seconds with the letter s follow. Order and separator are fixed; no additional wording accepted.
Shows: 3h01
